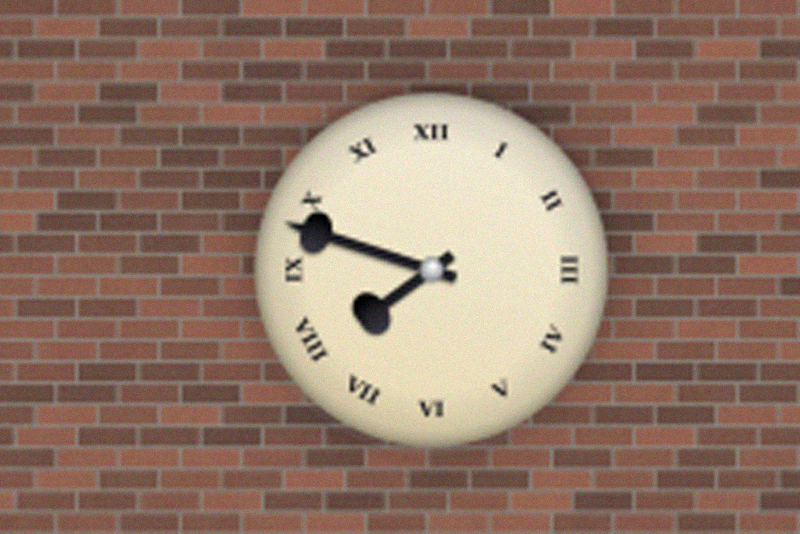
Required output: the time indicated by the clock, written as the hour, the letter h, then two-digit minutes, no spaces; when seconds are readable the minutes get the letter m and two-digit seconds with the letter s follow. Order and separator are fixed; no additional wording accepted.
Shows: 7h48
